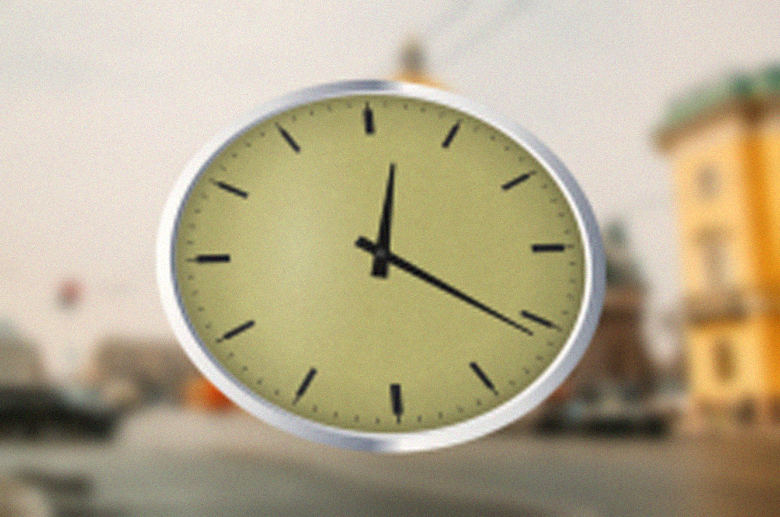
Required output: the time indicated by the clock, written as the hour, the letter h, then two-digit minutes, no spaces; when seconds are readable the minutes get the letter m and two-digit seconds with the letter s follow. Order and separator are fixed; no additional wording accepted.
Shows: 12h21
